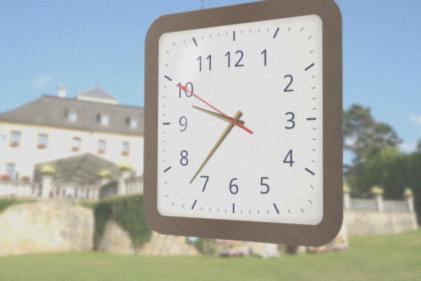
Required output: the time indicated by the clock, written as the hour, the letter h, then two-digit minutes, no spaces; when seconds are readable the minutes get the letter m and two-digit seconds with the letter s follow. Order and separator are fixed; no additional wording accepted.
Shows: 9h36m50s
